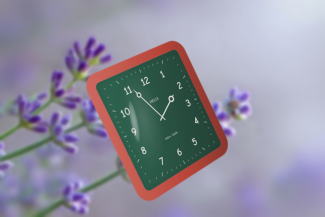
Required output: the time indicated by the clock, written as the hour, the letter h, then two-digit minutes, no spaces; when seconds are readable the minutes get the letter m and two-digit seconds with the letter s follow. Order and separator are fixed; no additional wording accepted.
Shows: 1h56
